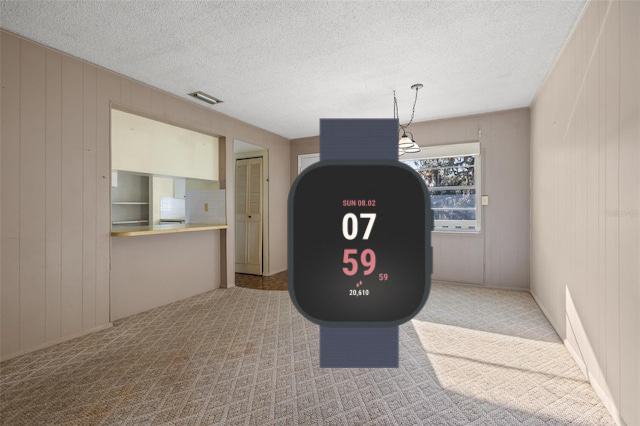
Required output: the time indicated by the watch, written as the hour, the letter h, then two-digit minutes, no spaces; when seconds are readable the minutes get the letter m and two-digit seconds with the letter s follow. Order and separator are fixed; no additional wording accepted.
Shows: 7h59m59s
